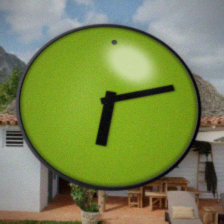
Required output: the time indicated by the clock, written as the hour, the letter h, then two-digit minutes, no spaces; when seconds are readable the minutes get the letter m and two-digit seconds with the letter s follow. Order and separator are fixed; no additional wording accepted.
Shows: 6h12
